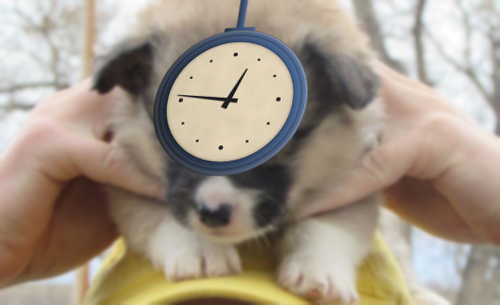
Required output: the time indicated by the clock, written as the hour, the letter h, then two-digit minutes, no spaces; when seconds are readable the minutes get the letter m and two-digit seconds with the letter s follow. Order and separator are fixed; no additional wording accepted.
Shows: 12h46
